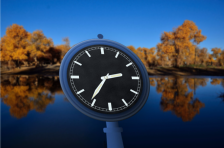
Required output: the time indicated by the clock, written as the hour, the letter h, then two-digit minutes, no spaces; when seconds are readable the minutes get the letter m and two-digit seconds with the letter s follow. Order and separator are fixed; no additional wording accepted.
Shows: 2h36
